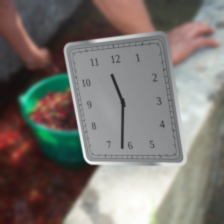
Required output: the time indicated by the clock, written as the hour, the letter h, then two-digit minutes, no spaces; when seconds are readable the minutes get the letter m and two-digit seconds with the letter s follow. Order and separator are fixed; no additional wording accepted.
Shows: 11h32
